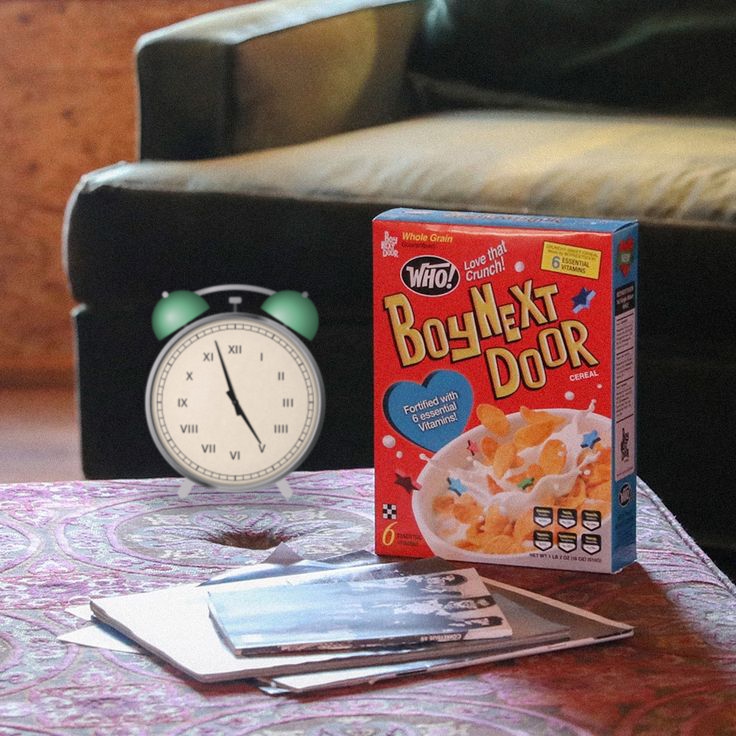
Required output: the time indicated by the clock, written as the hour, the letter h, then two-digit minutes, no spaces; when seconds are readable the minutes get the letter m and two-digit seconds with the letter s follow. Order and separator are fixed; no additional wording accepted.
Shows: 4h57
